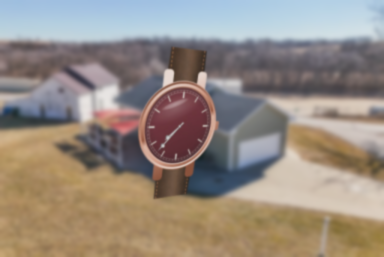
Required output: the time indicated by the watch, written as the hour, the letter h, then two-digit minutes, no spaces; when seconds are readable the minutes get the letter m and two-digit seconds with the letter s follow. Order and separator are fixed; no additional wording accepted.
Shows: 7h37
